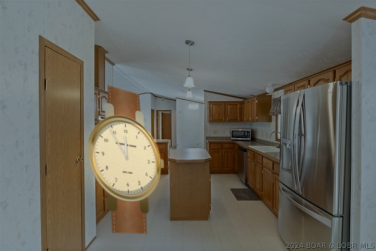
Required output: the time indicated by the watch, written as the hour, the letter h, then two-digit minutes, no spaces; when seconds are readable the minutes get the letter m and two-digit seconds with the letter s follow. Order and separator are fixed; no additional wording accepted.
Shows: 11h54
